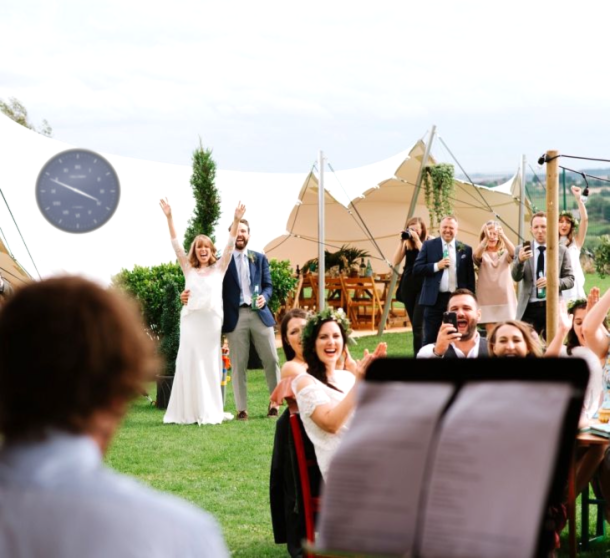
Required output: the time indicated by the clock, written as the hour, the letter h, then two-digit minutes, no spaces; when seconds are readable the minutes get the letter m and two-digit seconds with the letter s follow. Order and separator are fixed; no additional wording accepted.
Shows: 3h49
